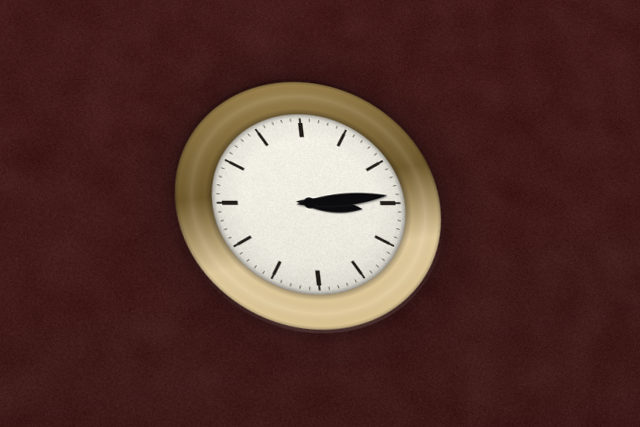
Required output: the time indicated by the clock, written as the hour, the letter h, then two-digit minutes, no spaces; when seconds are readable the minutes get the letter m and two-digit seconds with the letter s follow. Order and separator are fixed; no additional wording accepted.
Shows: 3h14
